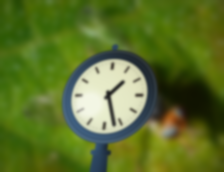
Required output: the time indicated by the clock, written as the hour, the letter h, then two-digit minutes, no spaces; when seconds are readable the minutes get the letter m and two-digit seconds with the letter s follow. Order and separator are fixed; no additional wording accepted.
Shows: 1h27
